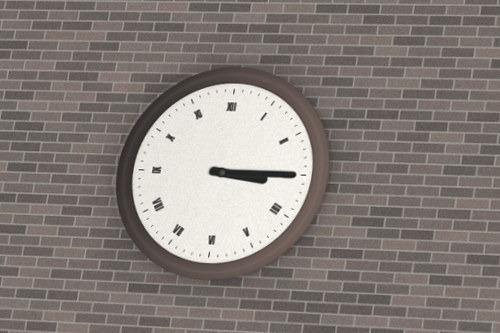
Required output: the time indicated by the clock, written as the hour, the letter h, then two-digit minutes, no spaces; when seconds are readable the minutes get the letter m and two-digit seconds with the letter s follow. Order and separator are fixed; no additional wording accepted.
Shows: 3h15
